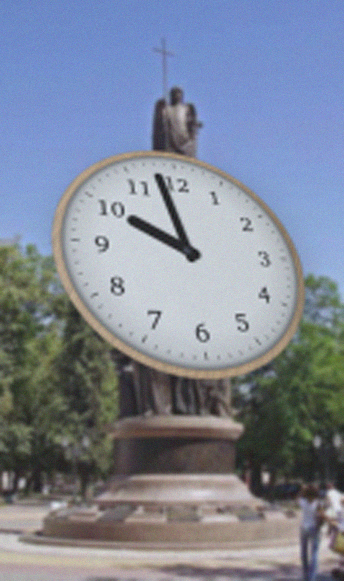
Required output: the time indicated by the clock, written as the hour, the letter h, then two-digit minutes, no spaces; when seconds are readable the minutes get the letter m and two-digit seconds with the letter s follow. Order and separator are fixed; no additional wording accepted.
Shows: 9h58
